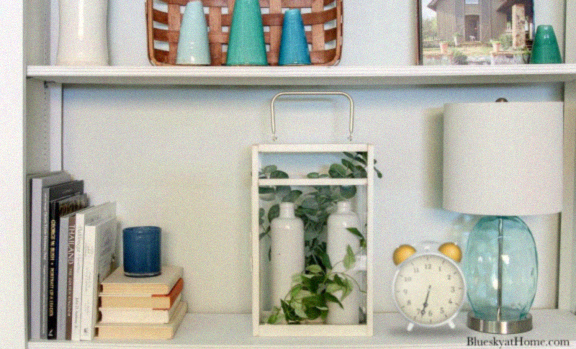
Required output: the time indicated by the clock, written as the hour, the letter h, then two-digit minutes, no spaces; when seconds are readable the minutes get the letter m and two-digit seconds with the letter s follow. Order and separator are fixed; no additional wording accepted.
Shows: 6h33
